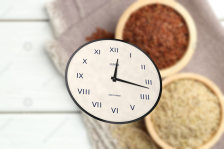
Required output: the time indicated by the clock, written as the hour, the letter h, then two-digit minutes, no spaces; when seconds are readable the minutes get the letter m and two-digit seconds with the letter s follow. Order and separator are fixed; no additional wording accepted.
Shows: 12h17
